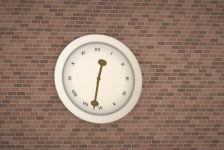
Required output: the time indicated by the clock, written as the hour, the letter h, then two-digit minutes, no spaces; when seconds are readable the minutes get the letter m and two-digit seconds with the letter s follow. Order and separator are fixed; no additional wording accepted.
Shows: 12h32
